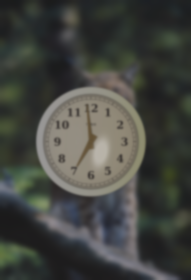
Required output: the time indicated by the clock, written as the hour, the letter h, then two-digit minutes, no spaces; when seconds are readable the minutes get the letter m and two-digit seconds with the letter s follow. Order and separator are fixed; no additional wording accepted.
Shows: 6h59
